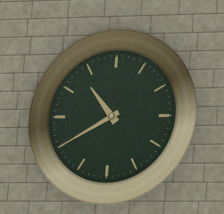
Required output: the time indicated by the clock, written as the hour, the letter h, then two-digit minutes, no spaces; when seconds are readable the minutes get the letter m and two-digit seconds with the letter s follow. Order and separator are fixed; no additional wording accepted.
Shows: 10h40
